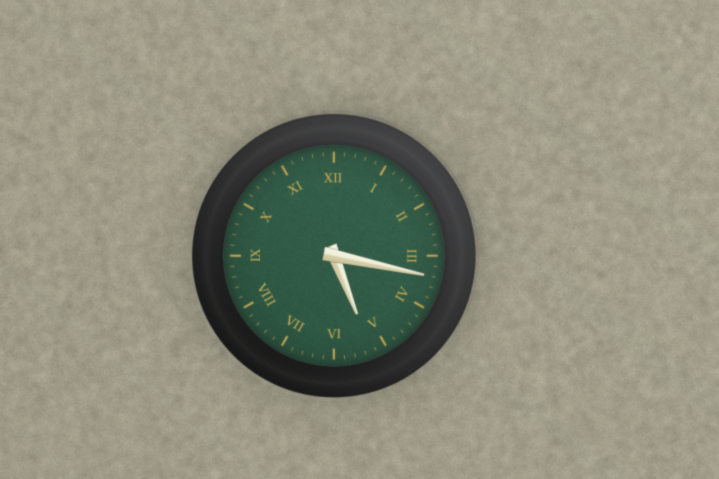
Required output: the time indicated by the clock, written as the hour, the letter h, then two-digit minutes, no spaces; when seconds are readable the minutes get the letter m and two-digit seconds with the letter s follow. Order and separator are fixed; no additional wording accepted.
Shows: 5h17
